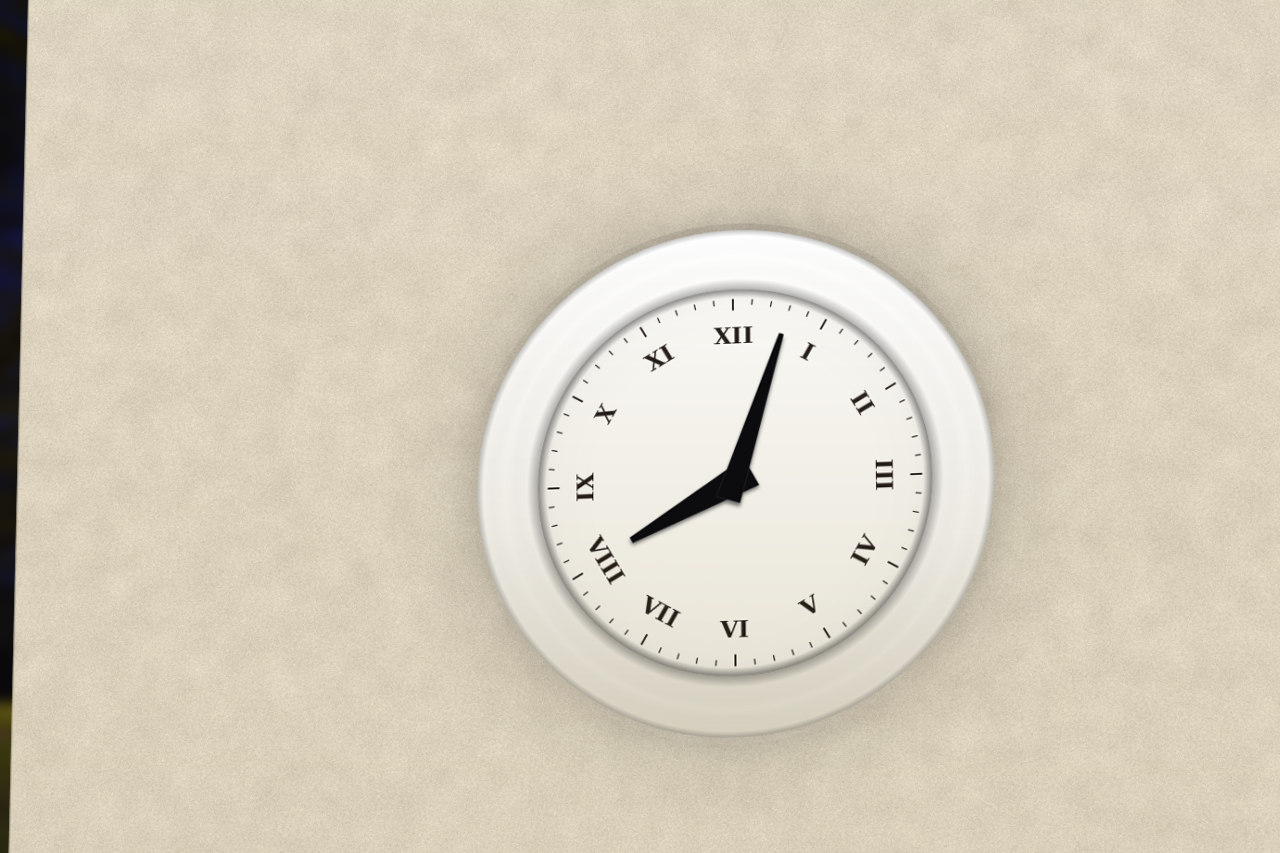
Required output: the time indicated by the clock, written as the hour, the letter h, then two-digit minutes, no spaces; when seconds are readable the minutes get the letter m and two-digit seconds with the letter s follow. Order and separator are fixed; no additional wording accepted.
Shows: 8h03
